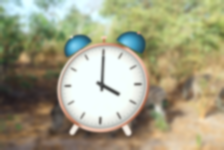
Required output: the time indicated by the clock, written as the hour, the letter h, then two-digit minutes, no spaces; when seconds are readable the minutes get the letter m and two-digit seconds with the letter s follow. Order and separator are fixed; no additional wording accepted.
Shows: 4h00
